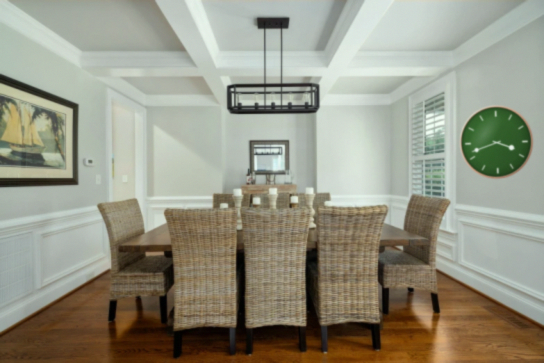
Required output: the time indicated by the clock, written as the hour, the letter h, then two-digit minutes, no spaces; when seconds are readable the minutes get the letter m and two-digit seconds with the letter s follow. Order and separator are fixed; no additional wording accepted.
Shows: 3h42
